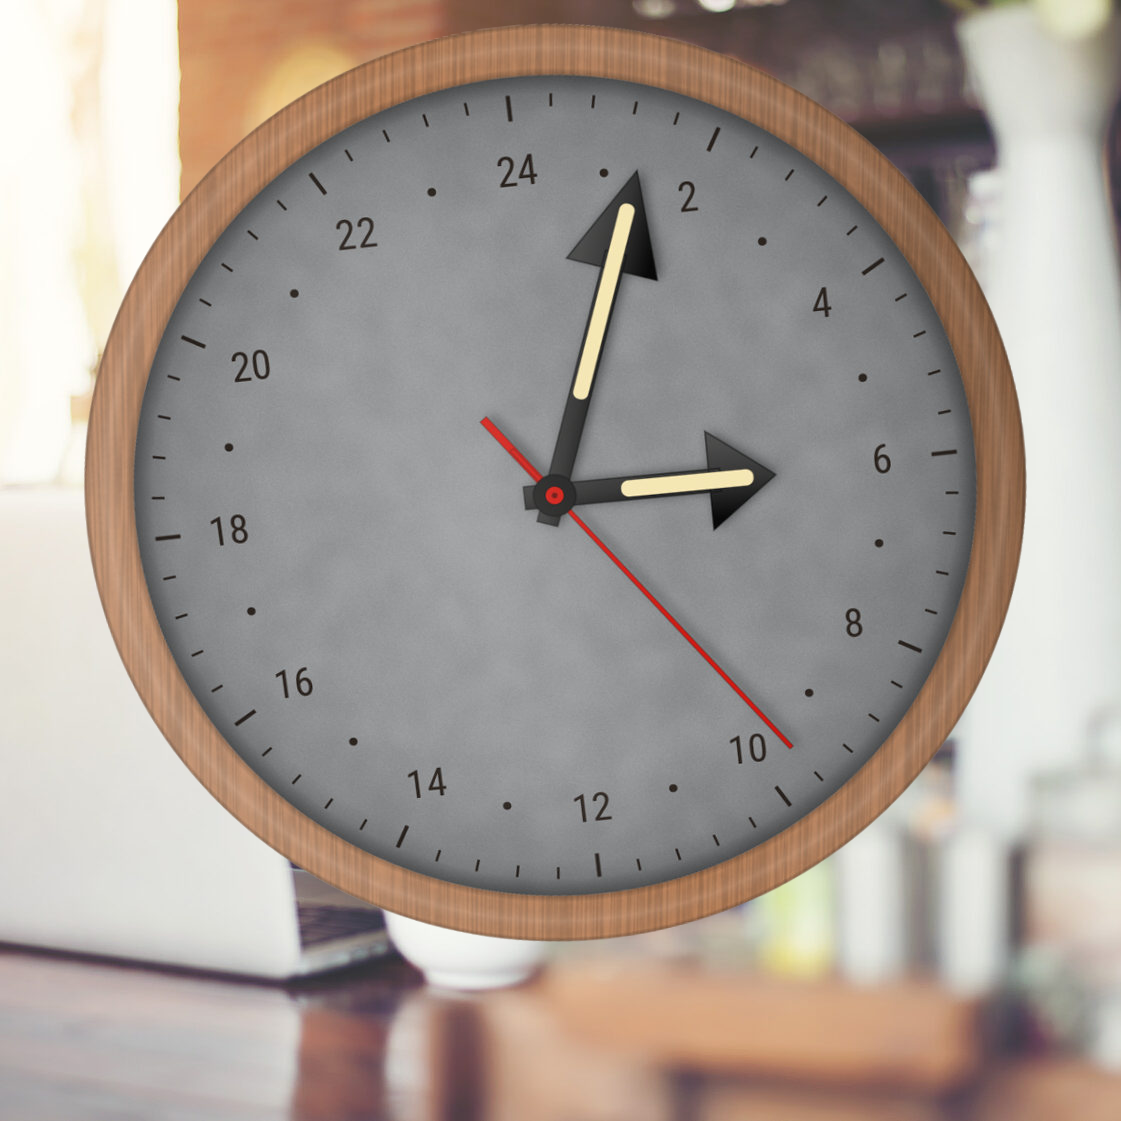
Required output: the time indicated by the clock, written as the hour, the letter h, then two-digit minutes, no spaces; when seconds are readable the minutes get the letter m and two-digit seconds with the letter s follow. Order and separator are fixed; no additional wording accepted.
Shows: 6h03m24s
